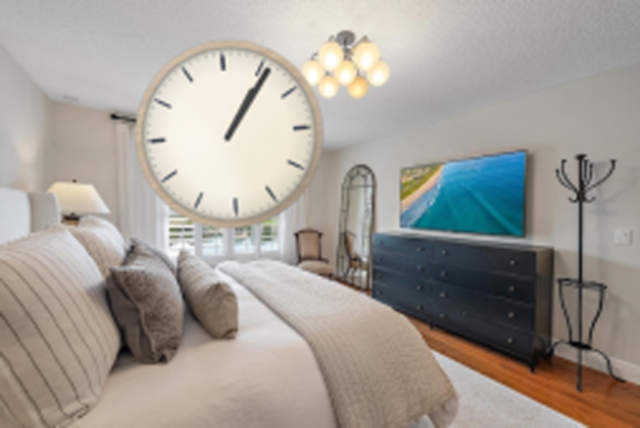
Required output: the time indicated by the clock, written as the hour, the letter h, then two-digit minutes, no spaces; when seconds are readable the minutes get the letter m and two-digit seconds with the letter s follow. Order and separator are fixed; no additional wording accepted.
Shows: 1h06
